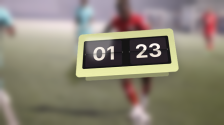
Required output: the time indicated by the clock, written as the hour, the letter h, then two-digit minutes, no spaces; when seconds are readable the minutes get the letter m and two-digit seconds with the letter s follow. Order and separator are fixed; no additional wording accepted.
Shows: 1h23
